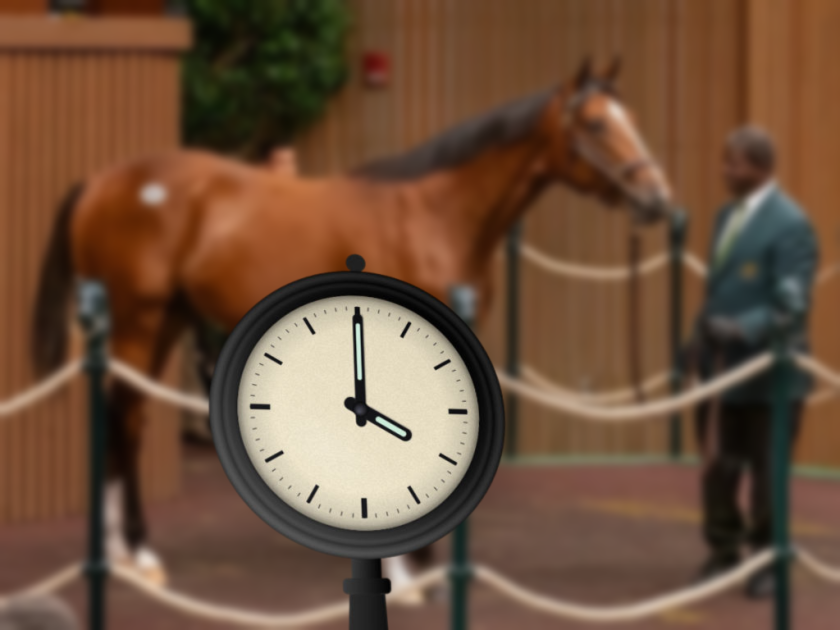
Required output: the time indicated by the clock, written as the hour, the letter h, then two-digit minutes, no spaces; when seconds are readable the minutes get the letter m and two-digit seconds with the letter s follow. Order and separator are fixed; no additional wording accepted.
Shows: 4h00
